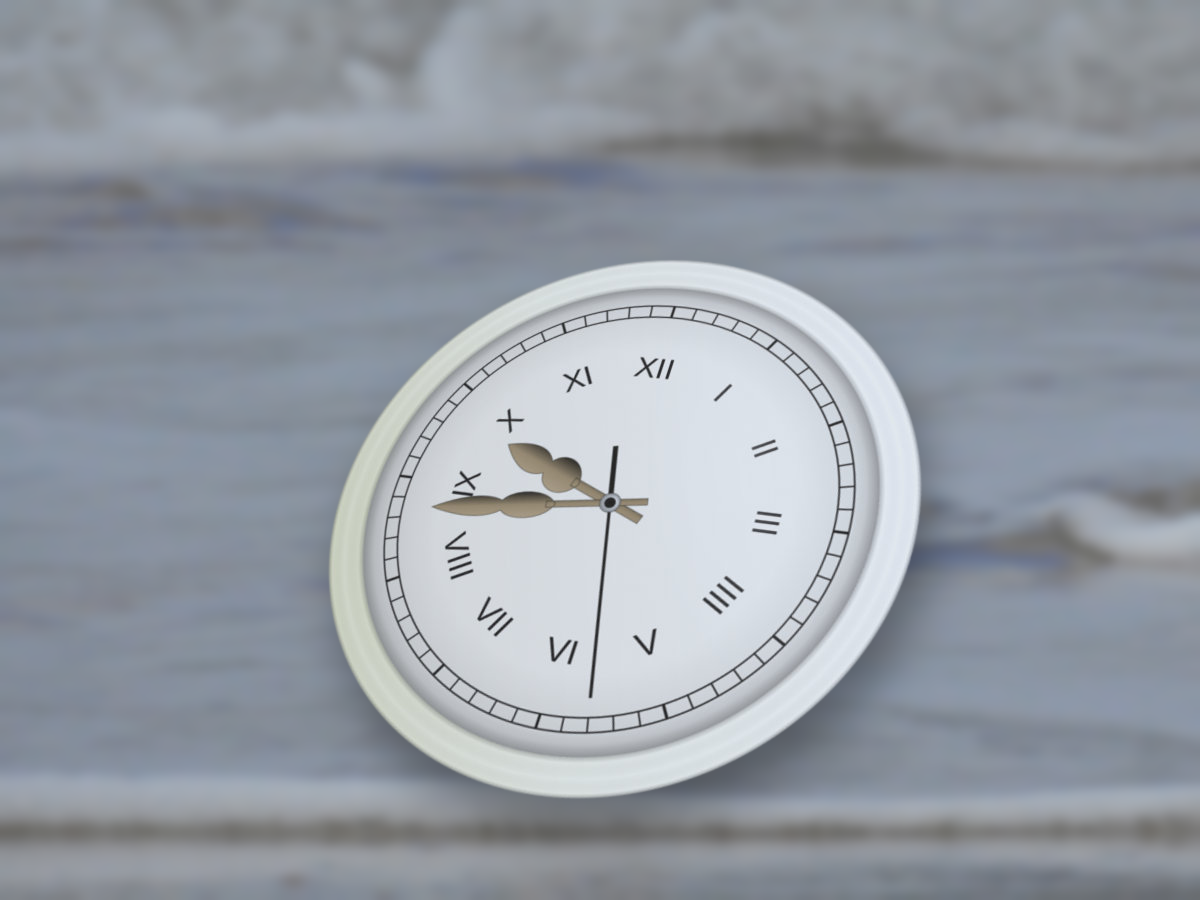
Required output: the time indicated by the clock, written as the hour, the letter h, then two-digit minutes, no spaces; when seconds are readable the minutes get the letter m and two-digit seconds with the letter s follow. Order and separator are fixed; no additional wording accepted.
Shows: 9h43m28s
